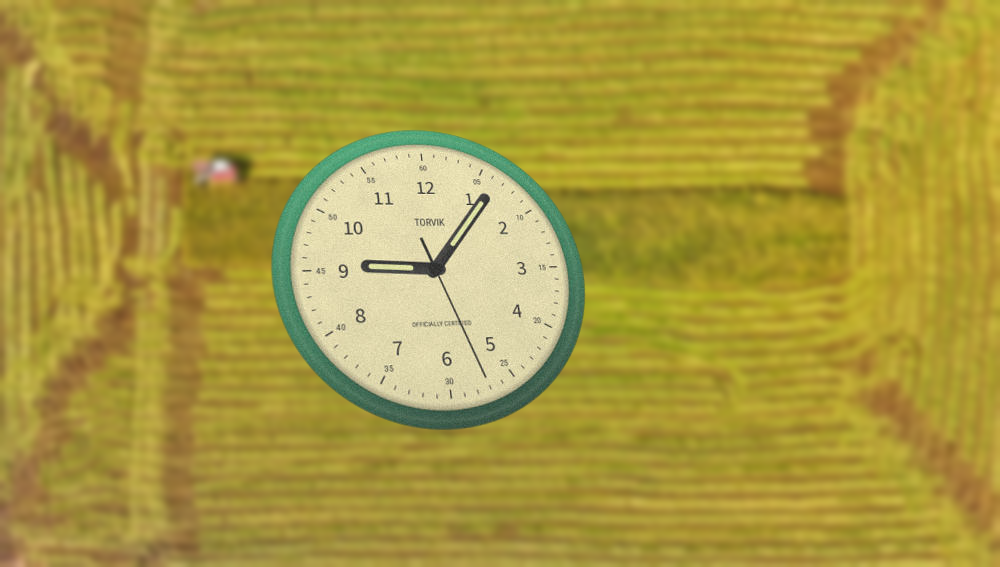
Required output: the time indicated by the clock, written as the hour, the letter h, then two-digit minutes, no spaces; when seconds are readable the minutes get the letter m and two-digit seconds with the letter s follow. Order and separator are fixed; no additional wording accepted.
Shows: 9h06m27s
